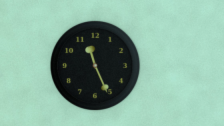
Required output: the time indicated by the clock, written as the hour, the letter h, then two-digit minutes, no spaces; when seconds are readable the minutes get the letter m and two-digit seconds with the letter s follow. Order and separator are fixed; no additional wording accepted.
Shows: 11h26
